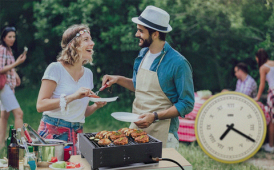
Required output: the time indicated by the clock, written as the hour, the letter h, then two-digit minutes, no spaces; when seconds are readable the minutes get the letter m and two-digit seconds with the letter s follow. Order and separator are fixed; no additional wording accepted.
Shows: 7h20
